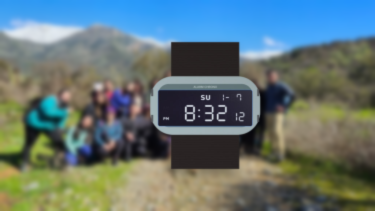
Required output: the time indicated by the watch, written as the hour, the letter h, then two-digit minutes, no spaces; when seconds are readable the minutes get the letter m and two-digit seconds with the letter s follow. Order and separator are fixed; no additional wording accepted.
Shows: 8h32m12s
